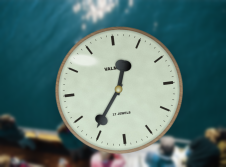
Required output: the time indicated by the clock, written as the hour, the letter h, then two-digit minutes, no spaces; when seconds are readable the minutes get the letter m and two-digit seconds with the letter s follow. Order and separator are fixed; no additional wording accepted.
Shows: 12h36
